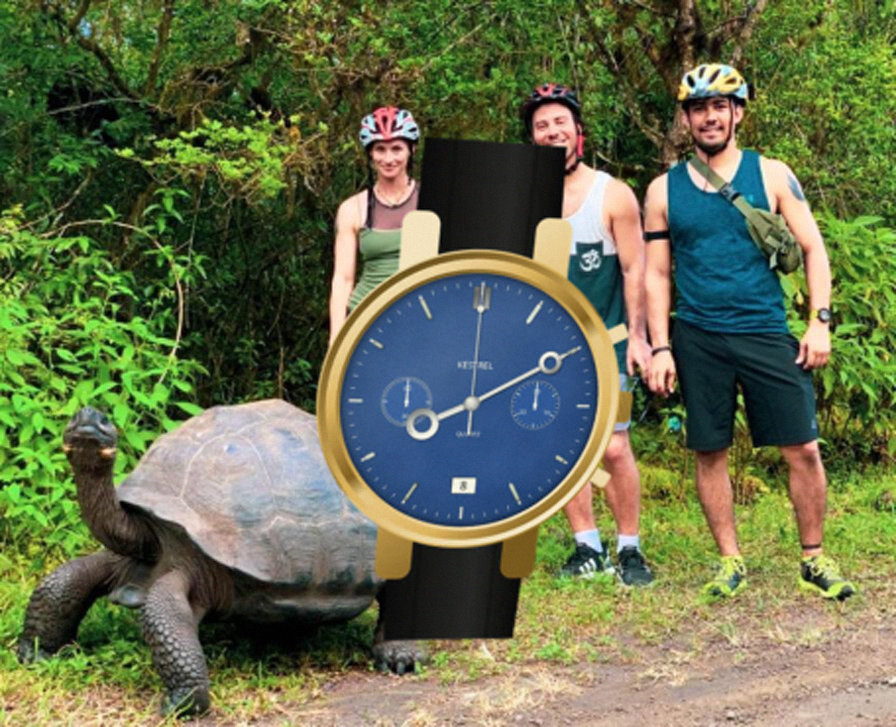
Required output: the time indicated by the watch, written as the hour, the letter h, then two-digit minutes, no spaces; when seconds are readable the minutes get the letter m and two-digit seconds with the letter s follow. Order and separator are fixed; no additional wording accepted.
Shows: 8h10
